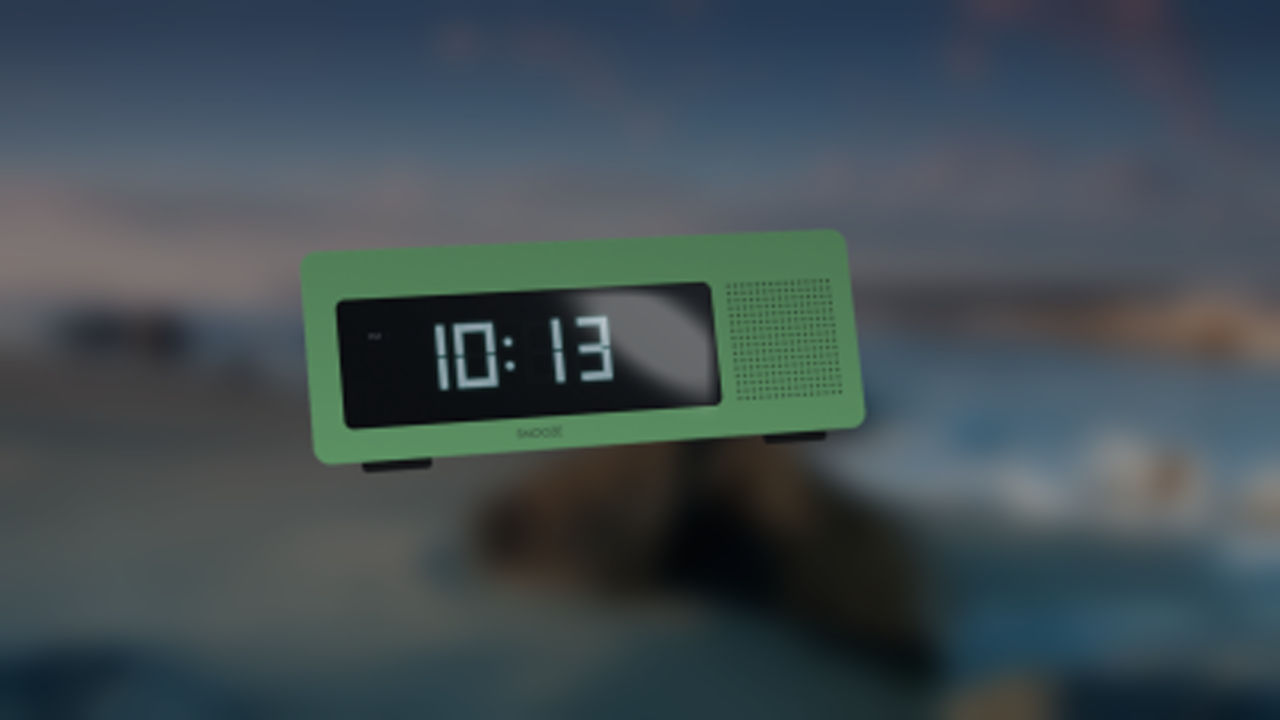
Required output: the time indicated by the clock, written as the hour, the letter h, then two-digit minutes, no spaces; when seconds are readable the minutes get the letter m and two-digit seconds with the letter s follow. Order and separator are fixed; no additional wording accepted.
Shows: 10h13
